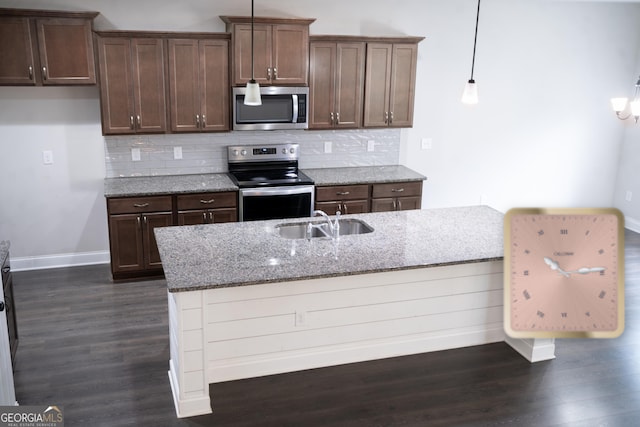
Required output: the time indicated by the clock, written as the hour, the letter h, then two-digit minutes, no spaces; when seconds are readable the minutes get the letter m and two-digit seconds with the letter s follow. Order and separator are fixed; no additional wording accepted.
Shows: 10h14
